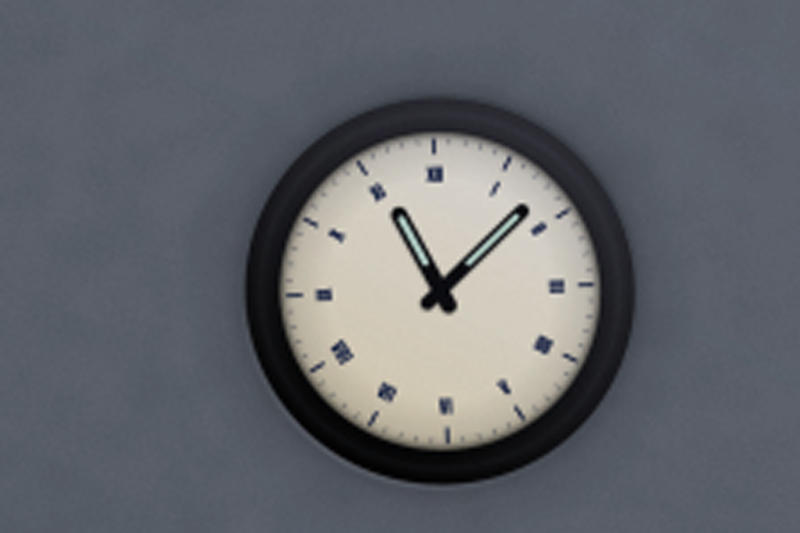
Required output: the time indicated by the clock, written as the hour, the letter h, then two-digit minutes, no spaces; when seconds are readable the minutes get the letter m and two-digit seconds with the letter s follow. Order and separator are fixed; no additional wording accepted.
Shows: 11h08
